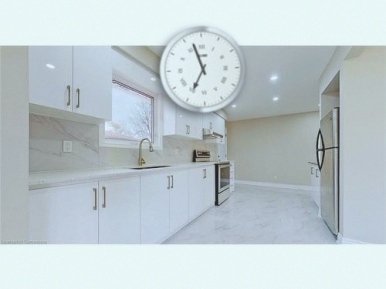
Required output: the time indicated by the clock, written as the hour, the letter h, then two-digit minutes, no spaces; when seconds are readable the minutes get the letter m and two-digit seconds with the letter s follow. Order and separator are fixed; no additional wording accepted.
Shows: 6h57
